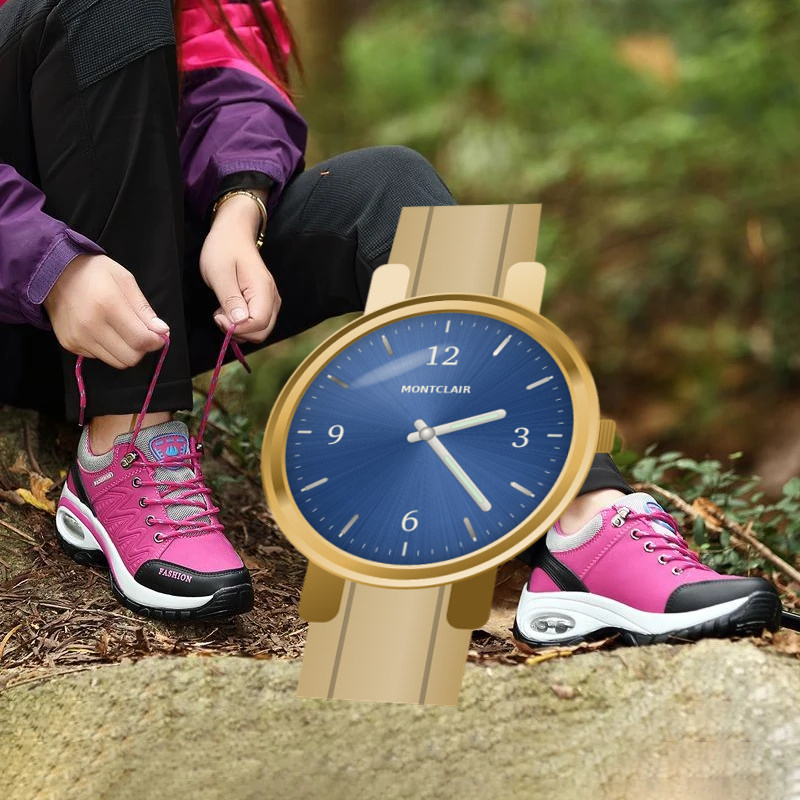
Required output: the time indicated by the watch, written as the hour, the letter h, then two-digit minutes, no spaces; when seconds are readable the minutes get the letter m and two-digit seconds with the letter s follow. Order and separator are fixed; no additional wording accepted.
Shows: 2h23
